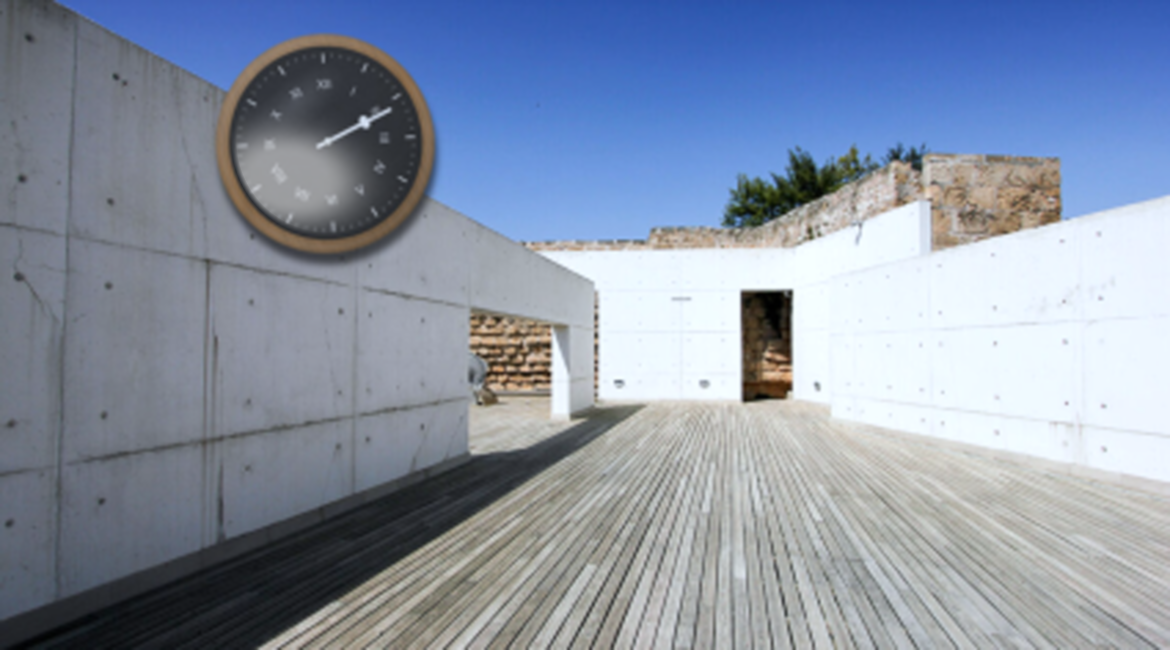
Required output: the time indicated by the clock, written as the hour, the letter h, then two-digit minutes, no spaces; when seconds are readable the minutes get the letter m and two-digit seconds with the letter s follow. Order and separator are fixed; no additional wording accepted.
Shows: 2h11
